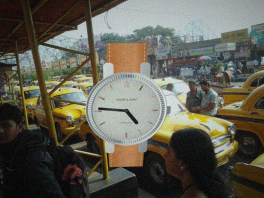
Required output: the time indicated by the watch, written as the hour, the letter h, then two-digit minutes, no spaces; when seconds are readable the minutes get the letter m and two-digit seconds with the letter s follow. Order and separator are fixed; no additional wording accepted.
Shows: 4h46
